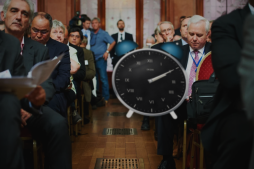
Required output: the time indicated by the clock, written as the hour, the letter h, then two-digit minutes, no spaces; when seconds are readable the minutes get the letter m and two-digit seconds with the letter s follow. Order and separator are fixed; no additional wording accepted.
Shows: 2h10
